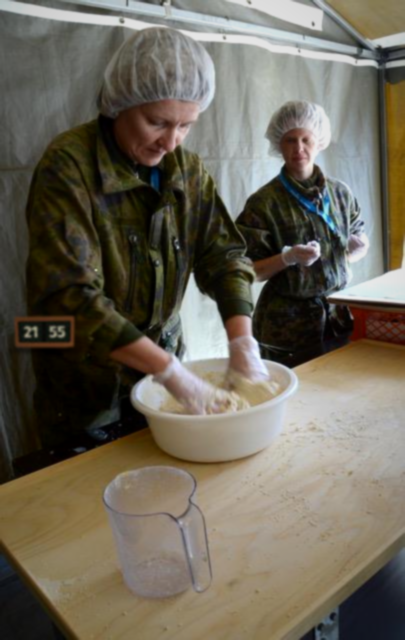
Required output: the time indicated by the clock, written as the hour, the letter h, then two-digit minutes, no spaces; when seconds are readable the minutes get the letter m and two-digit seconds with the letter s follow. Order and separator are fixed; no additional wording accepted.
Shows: 21h55
